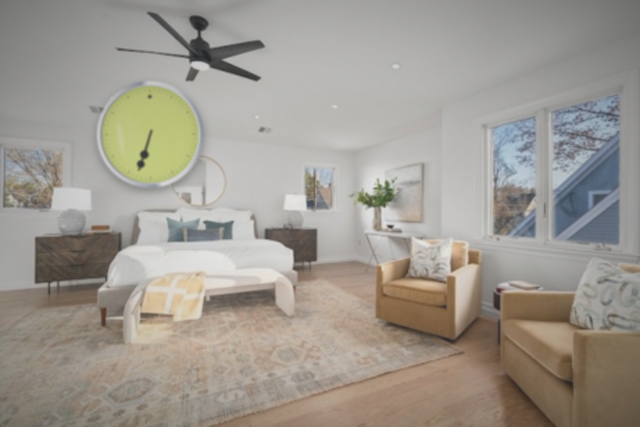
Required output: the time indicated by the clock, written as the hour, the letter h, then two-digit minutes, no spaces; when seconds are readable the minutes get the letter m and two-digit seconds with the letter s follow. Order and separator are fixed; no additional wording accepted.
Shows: 6h33
